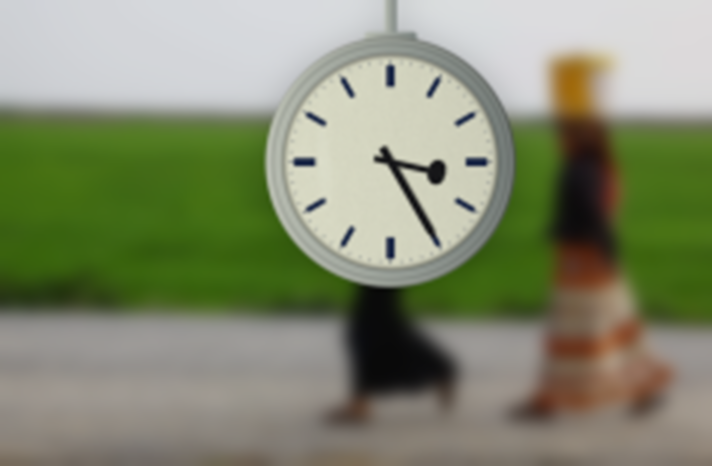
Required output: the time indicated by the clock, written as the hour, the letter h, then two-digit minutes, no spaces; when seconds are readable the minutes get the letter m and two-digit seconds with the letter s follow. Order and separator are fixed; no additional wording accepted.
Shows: 3h25
